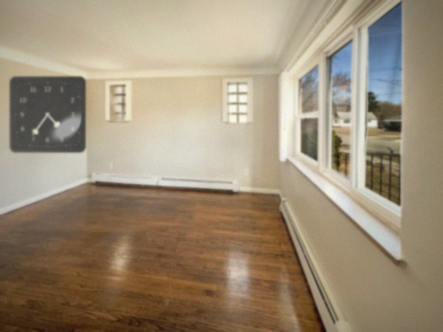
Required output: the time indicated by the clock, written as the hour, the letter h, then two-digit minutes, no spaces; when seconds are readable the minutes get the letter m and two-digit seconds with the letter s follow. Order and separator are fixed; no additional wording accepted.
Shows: 4h36
